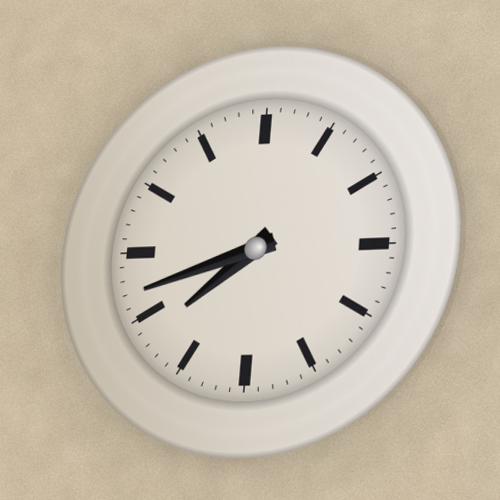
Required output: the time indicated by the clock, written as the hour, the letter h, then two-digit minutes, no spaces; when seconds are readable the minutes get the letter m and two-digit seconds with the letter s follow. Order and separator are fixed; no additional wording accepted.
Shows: 7h42
